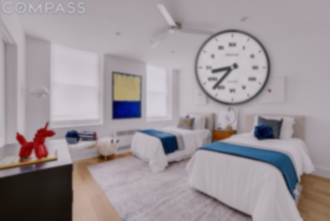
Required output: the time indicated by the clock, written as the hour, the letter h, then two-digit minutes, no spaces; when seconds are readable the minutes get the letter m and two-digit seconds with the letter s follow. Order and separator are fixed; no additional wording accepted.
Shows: 8h37
